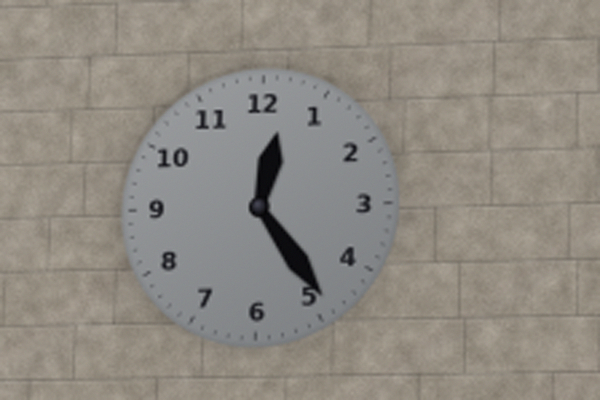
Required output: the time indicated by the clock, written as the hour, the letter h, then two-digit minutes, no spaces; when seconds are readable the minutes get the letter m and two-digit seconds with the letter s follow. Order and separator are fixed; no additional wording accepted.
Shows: 12h24
